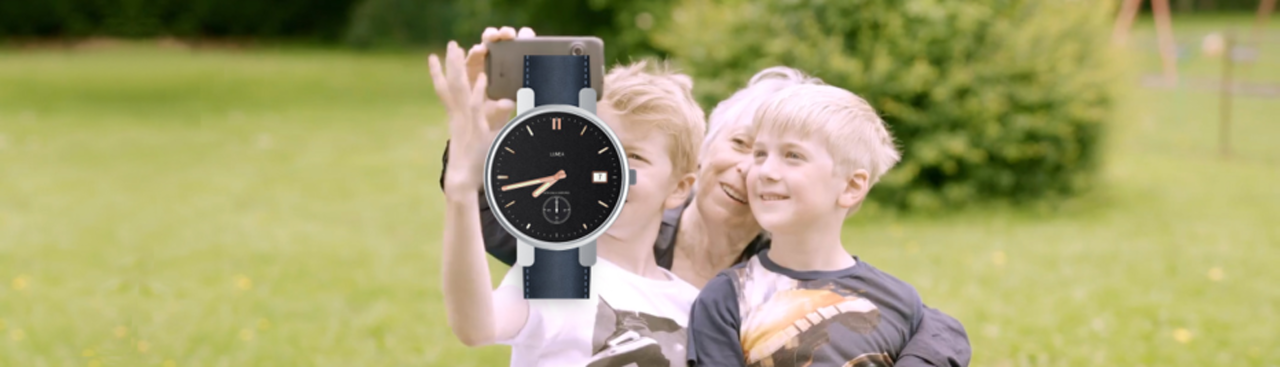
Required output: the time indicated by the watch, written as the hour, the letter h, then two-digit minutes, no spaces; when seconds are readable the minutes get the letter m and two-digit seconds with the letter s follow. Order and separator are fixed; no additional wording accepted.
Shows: 7h43
